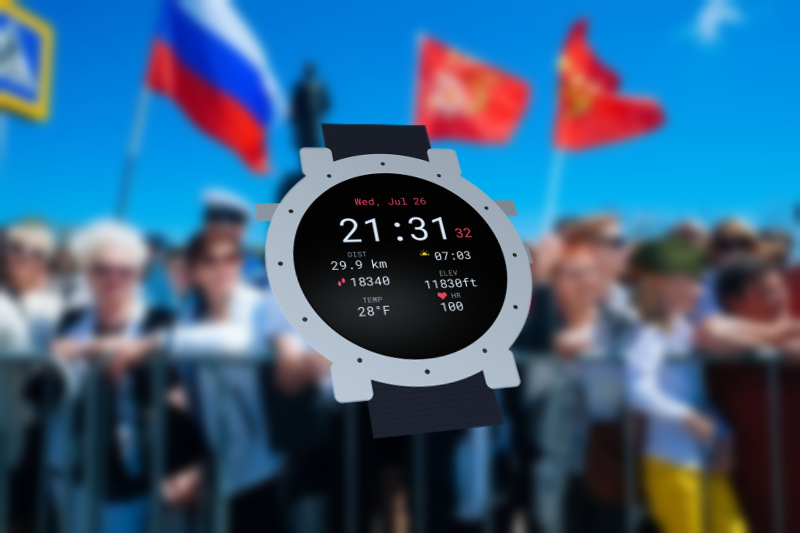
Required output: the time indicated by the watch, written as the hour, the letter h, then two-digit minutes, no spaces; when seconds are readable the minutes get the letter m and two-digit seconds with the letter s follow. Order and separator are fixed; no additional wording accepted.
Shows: 21h31m32s
